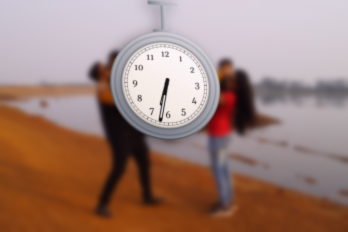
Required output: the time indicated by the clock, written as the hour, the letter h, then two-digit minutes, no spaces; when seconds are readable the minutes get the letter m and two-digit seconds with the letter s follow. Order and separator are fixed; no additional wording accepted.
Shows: 6h32
